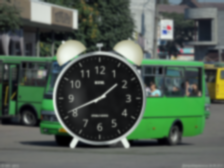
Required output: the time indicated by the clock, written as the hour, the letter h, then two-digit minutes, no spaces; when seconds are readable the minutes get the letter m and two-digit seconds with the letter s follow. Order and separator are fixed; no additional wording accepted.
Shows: 1h41
